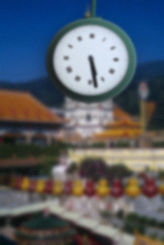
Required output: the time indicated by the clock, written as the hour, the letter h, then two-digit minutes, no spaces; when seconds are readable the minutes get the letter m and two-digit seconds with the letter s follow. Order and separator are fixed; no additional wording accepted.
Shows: 5h28
